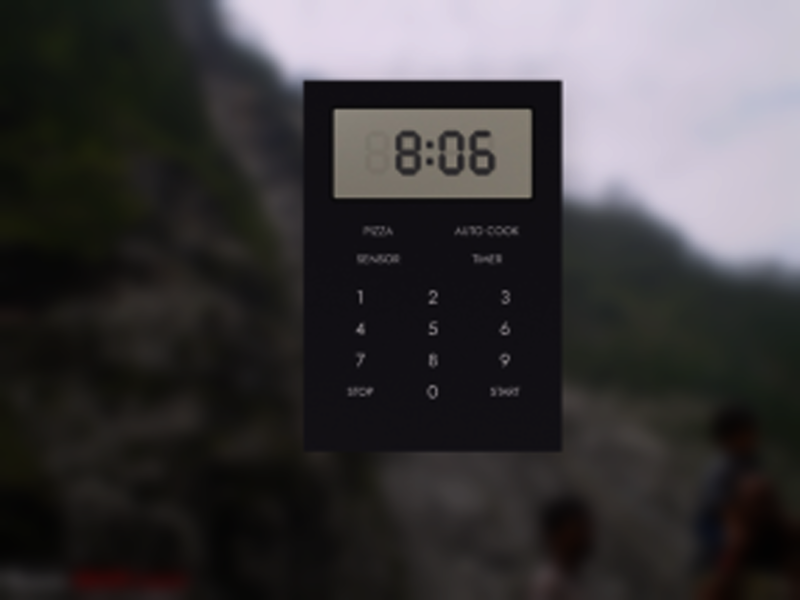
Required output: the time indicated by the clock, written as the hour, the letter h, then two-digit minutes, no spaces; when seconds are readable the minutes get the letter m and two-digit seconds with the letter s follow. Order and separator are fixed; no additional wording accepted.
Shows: 8h06
